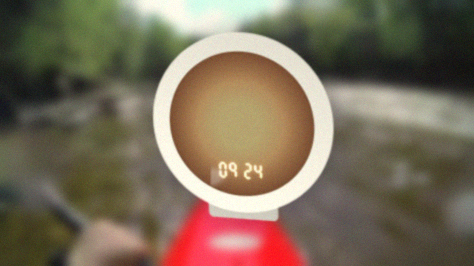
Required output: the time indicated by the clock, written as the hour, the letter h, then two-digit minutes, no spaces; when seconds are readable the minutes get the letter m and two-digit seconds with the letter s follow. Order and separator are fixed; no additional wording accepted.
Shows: 9h24
